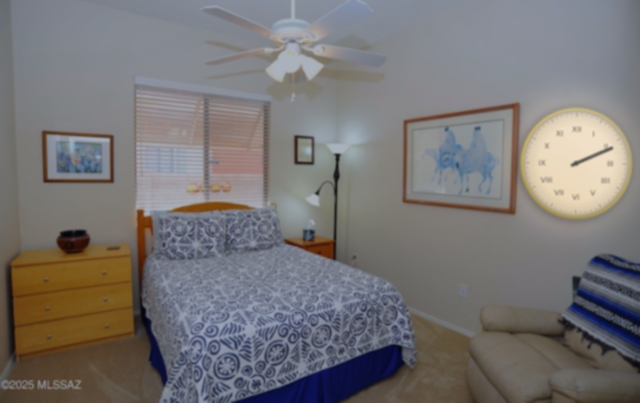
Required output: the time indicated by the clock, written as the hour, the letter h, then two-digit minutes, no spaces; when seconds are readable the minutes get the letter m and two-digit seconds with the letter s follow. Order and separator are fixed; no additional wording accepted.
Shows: 2h11
